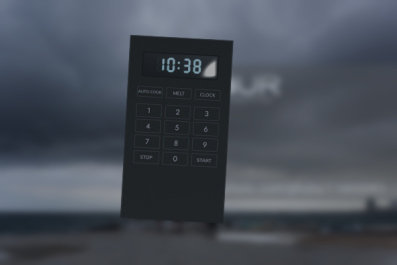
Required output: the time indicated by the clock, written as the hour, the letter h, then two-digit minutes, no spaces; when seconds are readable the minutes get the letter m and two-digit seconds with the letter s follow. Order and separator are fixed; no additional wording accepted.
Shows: 10h38
